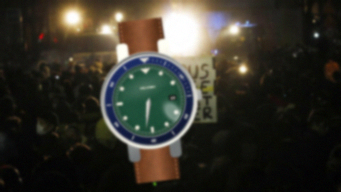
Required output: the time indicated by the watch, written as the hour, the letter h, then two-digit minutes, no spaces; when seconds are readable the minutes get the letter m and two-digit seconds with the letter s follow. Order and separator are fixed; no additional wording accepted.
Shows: 6h32
